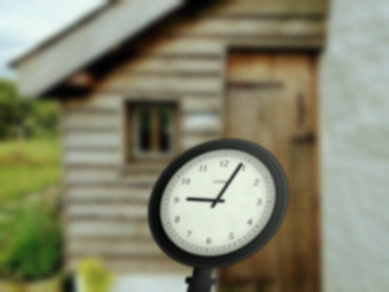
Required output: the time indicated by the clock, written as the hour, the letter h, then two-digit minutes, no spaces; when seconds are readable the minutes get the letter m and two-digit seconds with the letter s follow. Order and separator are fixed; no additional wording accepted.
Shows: 9h04
